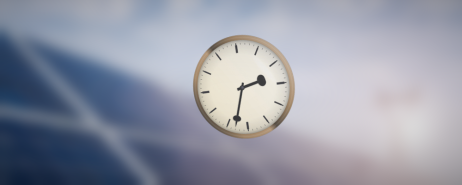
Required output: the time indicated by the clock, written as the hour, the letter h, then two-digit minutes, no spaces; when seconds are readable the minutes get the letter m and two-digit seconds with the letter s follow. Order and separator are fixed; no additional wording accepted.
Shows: 2h33
